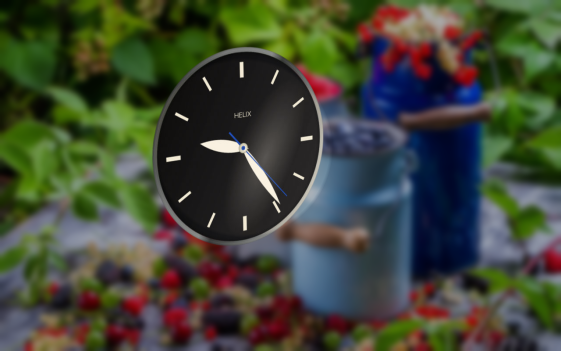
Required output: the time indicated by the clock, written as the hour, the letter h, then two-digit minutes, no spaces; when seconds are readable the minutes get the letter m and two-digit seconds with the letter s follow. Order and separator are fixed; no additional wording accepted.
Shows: 9h24m23s
